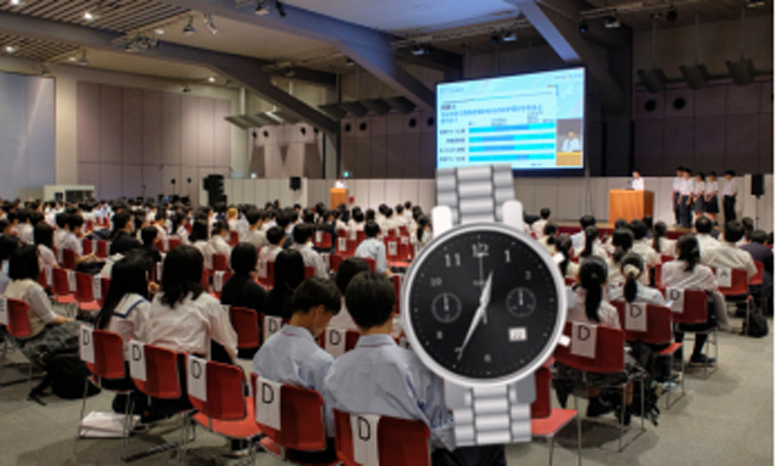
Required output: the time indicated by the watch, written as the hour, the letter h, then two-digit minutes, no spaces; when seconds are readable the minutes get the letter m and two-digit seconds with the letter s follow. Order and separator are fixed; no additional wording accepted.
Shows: 12h35
